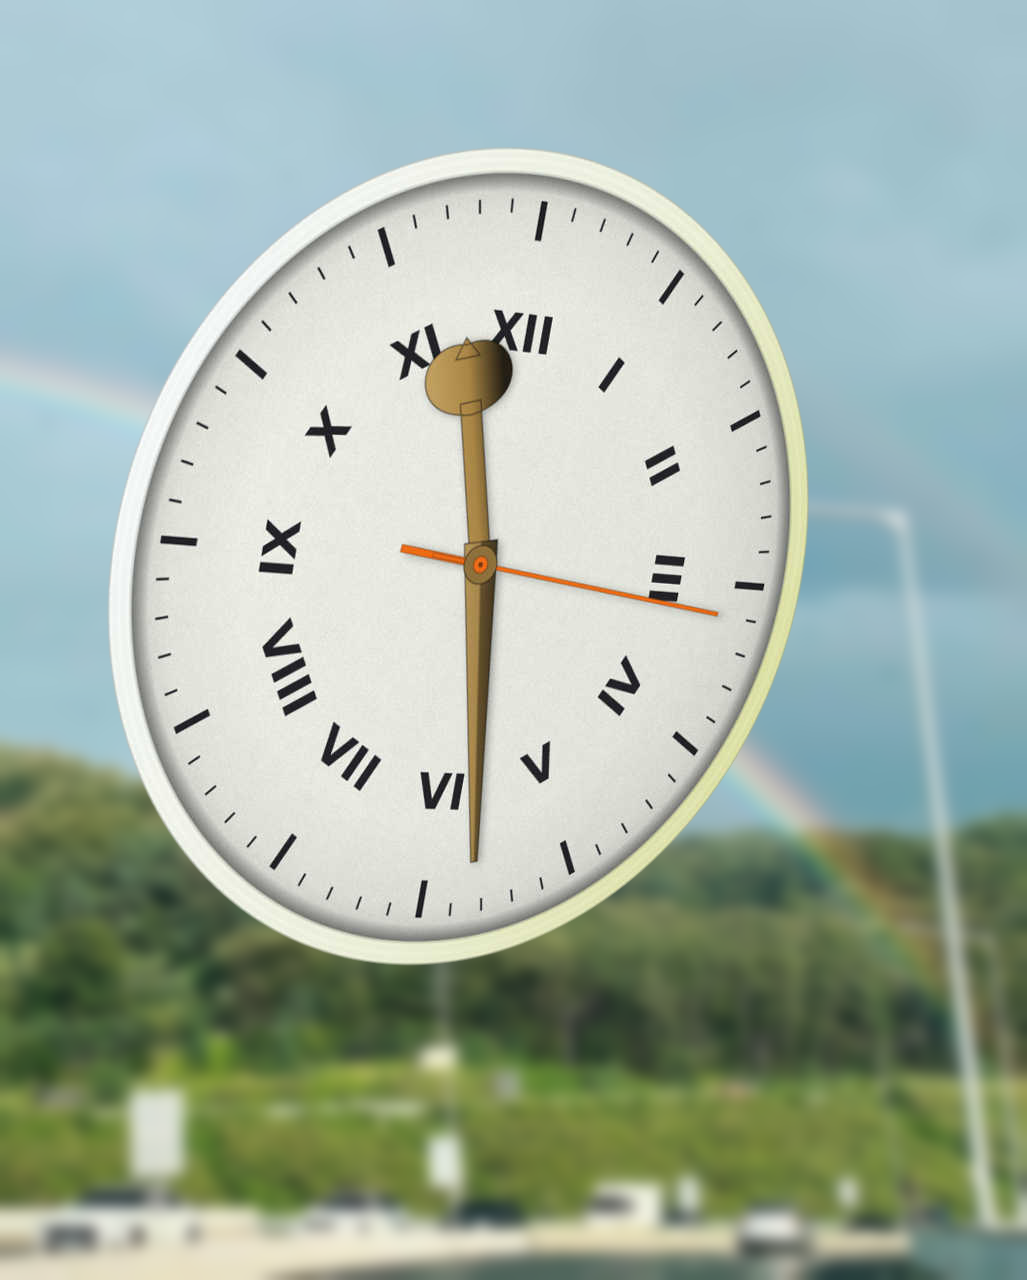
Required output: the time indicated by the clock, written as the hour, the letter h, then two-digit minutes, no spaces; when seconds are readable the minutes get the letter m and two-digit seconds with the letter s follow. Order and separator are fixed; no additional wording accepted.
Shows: 11h28m16s
